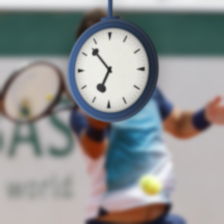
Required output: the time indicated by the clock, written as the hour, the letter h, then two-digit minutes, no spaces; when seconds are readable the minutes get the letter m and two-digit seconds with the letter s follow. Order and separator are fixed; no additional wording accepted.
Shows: 6h53
